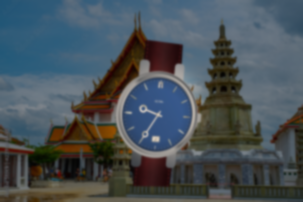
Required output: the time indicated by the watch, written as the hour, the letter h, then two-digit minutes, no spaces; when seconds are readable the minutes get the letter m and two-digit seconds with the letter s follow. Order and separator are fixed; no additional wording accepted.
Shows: 9h35
